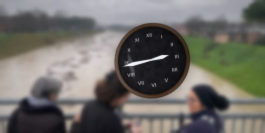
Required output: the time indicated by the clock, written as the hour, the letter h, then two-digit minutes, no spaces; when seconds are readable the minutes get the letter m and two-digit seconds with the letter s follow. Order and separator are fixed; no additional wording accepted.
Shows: 2h44
